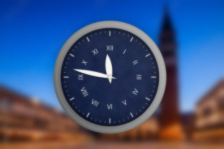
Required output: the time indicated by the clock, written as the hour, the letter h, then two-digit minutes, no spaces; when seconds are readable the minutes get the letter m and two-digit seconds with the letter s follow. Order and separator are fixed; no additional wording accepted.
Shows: 11h47
